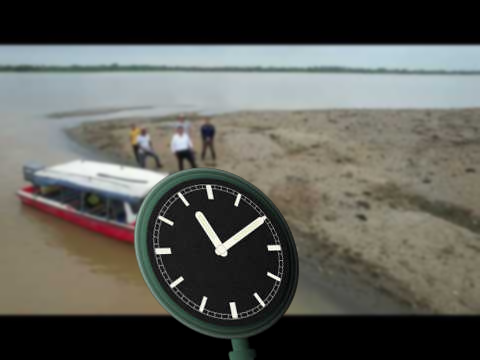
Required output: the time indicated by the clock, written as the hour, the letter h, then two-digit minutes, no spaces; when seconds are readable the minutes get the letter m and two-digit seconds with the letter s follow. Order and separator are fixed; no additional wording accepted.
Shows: 11h10
